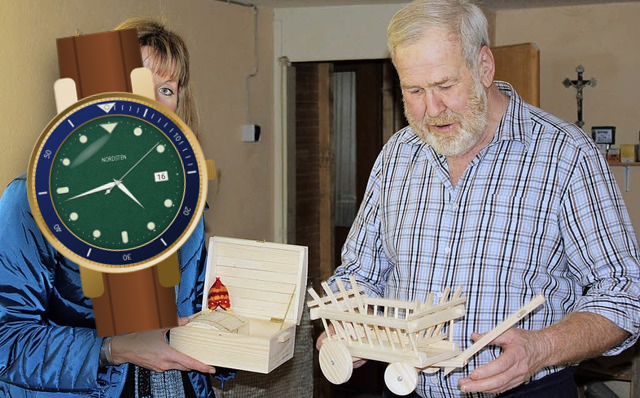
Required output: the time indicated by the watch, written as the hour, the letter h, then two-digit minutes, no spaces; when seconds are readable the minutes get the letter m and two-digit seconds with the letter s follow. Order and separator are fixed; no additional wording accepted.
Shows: 4h43m09s
